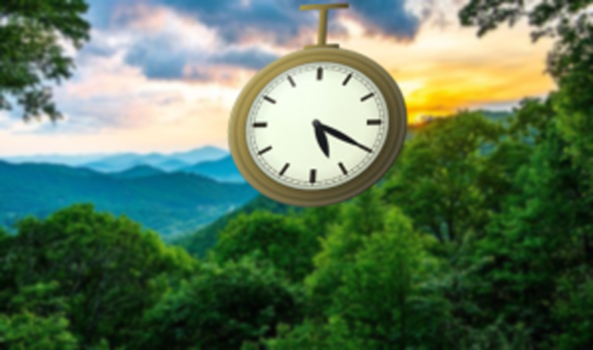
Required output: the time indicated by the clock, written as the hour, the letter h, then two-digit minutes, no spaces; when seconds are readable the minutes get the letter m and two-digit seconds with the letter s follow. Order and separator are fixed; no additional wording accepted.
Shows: 5h20
